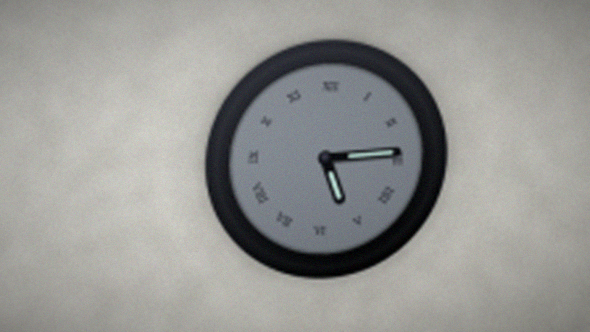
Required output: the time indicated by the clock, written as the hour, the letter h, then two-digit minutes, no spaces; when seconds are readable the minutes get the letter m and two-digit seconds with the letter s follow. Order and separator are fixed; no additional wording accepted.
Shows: 5h14
